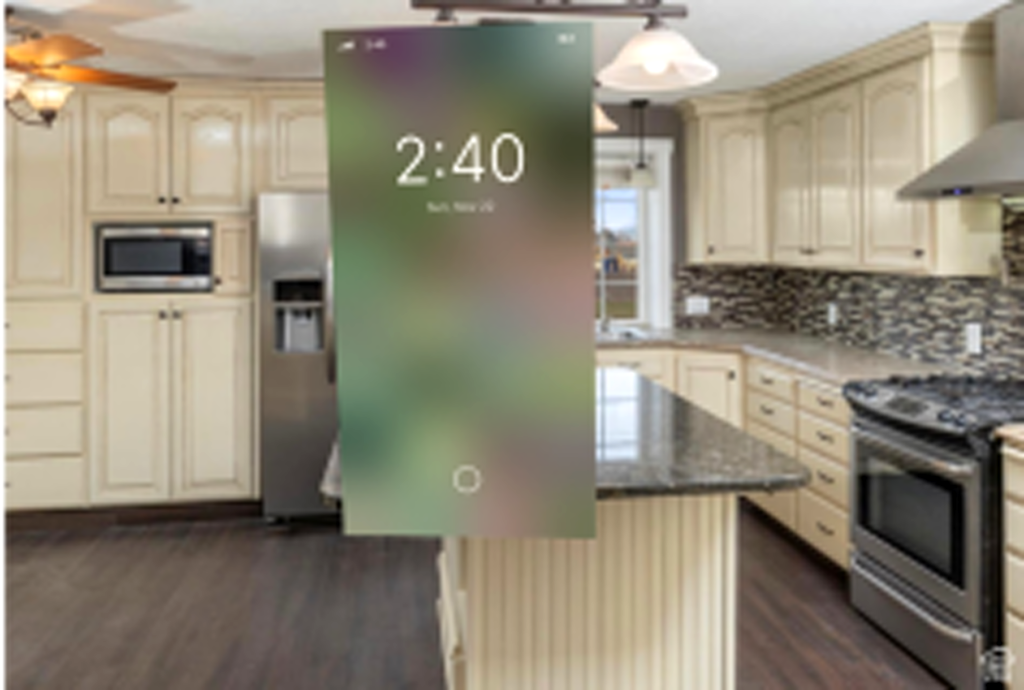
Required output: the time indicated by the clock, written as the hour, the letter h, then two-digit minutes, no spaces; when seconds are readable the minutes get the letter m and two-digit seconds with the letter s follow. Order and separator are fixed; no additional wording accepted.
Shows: 2h40
